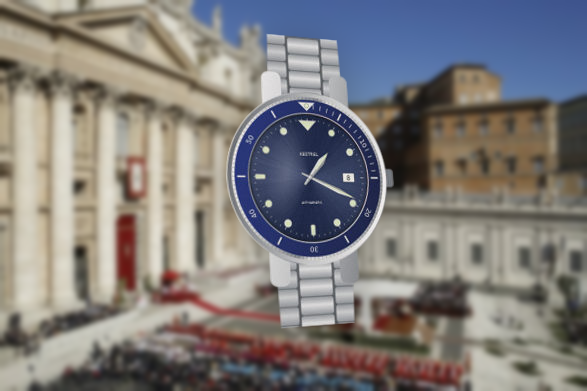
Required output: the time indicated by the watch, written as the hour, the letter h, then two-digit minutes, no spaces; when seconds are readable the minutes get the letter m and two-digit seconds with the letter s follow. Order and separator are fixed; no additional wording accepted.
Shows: 1h19
